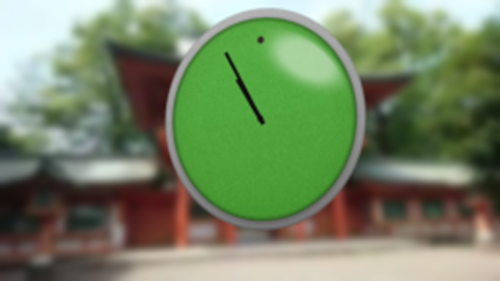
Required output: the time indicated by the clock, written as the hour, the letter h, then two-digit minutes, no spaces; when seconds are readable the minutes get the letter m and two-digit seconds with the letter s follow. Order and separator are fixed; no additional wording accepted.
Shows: 10h55
